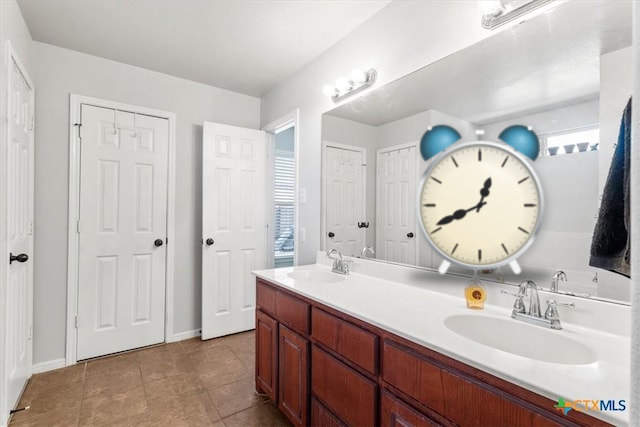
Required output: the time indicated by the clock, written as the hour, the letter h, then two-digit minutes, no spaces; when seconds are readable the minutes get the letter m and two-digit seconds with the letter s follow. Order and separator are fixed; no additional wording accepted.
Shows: 12h41
